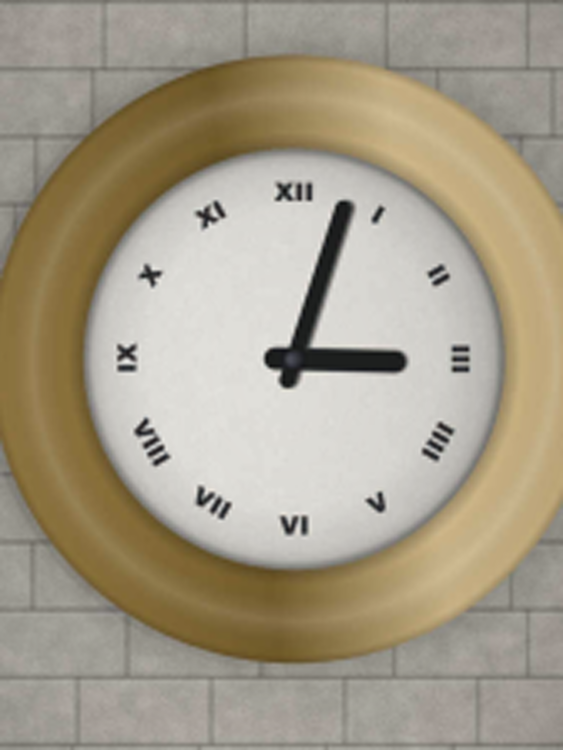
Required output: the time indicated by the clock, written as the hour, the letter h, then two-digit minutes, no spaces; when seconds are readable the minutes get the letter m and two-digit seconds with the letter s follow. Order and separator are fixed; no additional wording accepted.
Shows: 3h03
